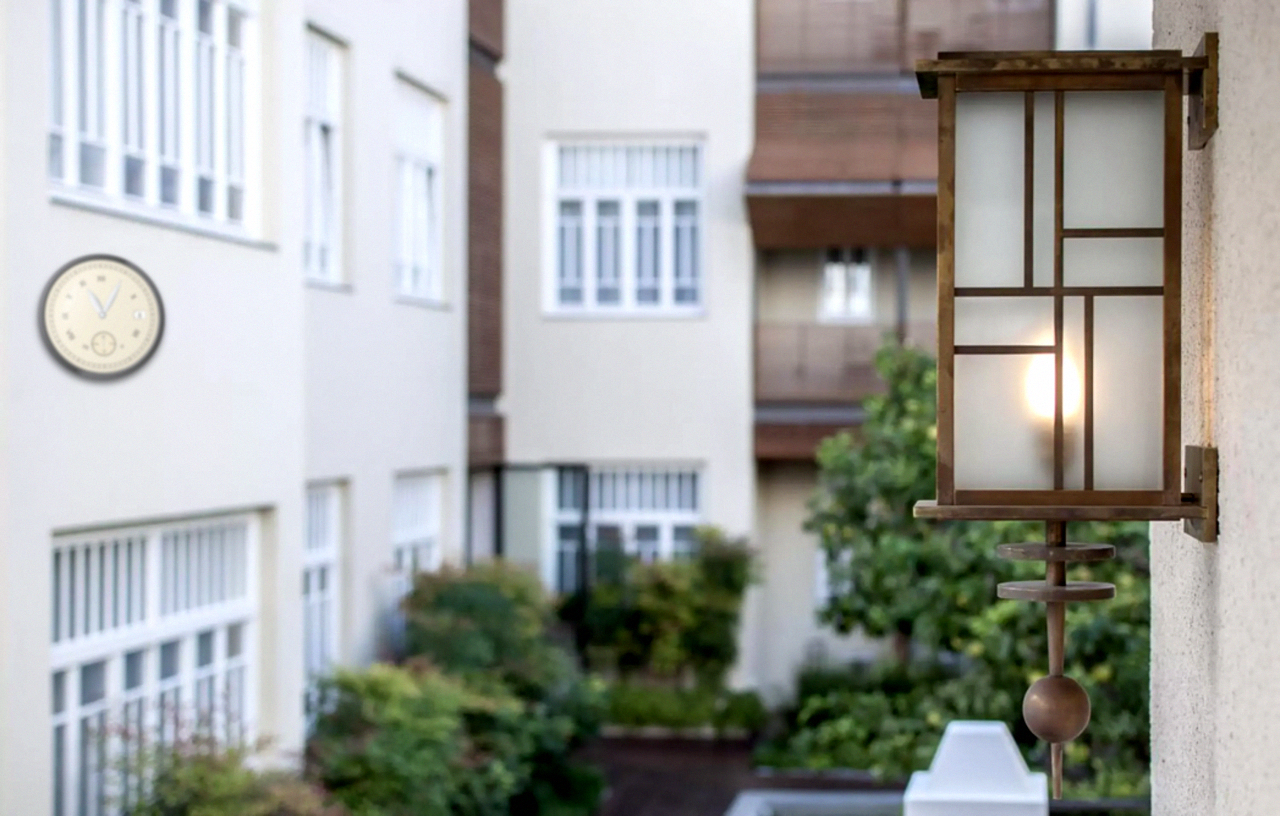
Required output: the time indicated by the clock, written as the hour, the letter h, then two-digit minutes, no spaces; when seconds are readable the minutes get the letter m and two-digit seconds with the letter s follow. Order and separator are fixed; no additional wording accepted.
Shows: 11h05
